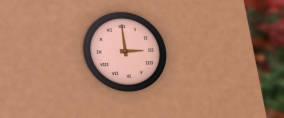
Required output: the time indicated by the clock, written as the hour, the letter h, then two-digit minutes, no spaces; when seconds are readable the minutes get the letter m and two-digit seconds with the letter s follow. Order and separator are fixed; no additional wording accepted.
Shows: 3h00
